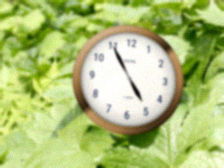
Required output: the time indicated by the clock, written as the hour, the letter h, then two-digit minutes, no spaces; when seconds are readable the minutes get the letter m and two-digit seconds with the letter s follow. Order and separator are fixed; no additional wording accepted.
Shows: 4h55
